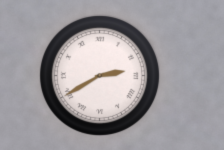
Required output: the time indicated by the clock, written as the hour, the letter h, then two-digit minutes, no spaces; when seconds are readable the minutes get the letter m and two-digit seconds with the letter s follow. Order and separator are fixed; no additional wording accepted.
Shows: 2h40
